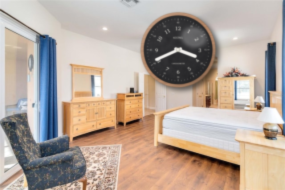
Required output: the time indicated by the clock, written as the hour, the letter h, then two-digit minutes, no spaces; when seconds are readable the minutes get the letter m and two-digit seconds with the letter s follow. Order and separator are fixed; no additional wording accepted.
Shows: 3h41
